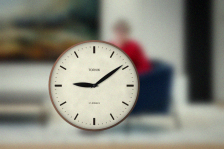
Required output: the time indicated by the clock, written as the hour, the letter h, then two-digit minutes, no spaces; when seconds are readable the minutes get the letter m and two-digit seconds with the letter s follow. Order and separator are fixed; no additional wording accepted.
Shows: 9h09
